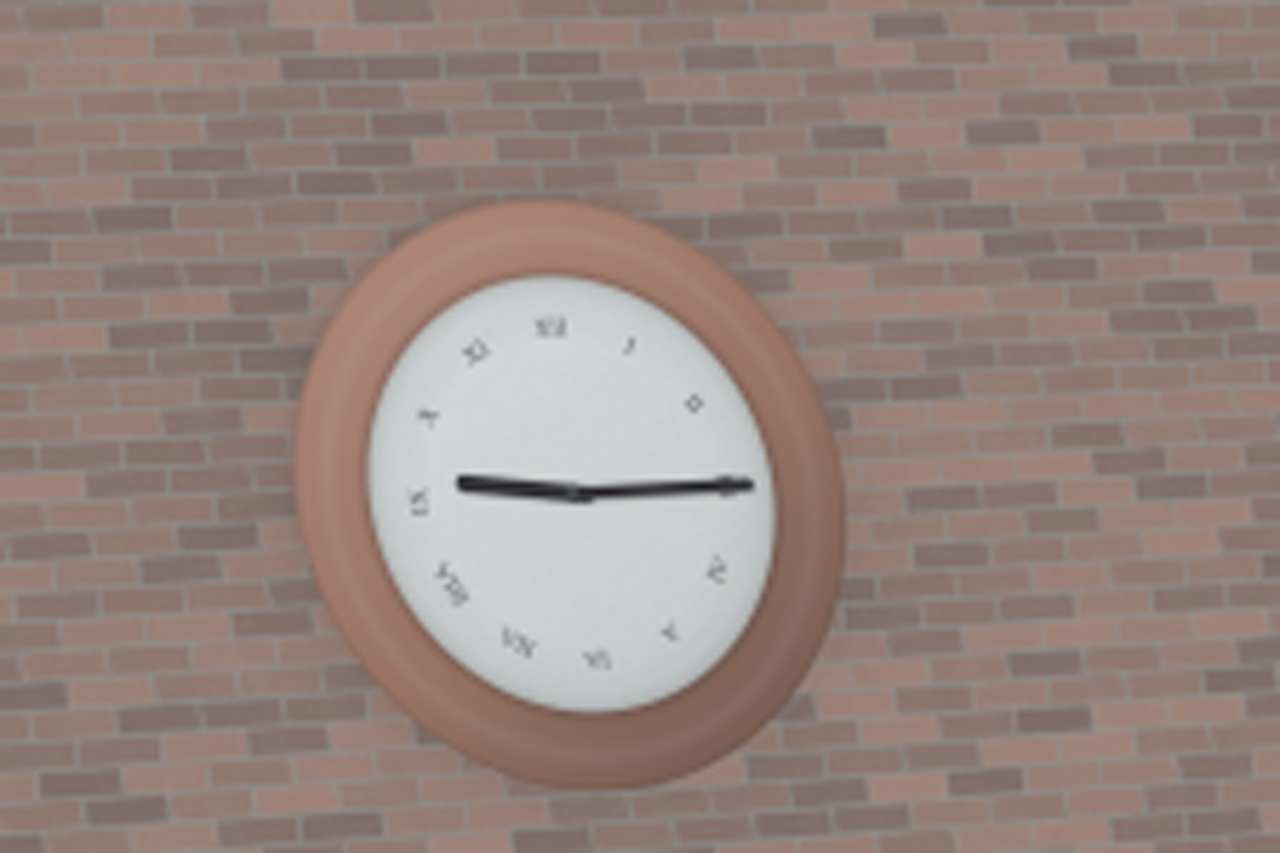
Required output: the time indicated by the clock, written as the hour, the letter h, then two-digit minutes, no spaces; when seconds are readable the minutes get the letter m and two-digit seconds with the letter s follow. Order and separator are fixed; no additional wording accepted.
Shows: 9h15
